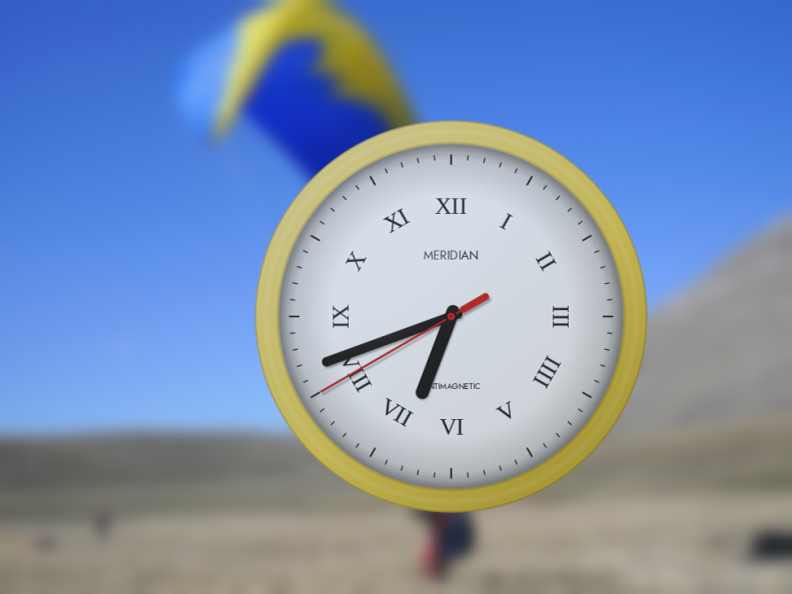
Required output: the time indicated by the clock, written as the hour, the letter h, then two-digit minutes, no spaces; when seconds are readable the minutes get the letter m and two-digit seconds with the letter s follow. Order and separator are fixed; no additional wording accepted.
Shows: 6h41m40s
